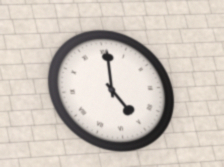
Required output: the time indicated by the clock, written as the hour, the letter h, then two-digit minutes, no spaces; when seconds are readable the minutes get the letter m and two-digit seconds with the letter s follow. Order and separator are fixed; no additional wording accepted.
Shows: 5h01
